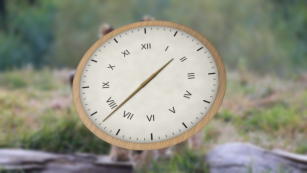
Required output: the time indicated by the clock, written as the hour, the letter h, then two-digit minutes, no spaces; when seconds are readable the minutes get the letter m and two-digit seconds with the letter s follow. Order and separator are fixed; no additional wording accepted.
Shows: 1h38
